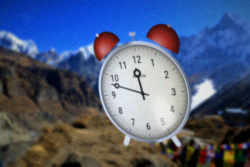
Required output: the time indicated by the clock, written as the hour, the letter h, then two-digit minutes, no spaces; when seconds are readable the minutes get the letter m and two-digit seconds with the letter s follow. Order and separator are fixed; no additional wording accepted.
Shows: 11h48
